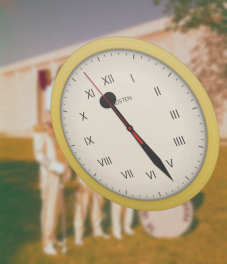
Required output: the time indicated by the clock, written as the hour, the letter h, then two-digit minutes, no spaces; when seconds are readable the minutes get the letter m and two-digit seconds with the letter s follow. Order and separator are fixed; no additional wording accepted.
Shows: 11h26m57s
